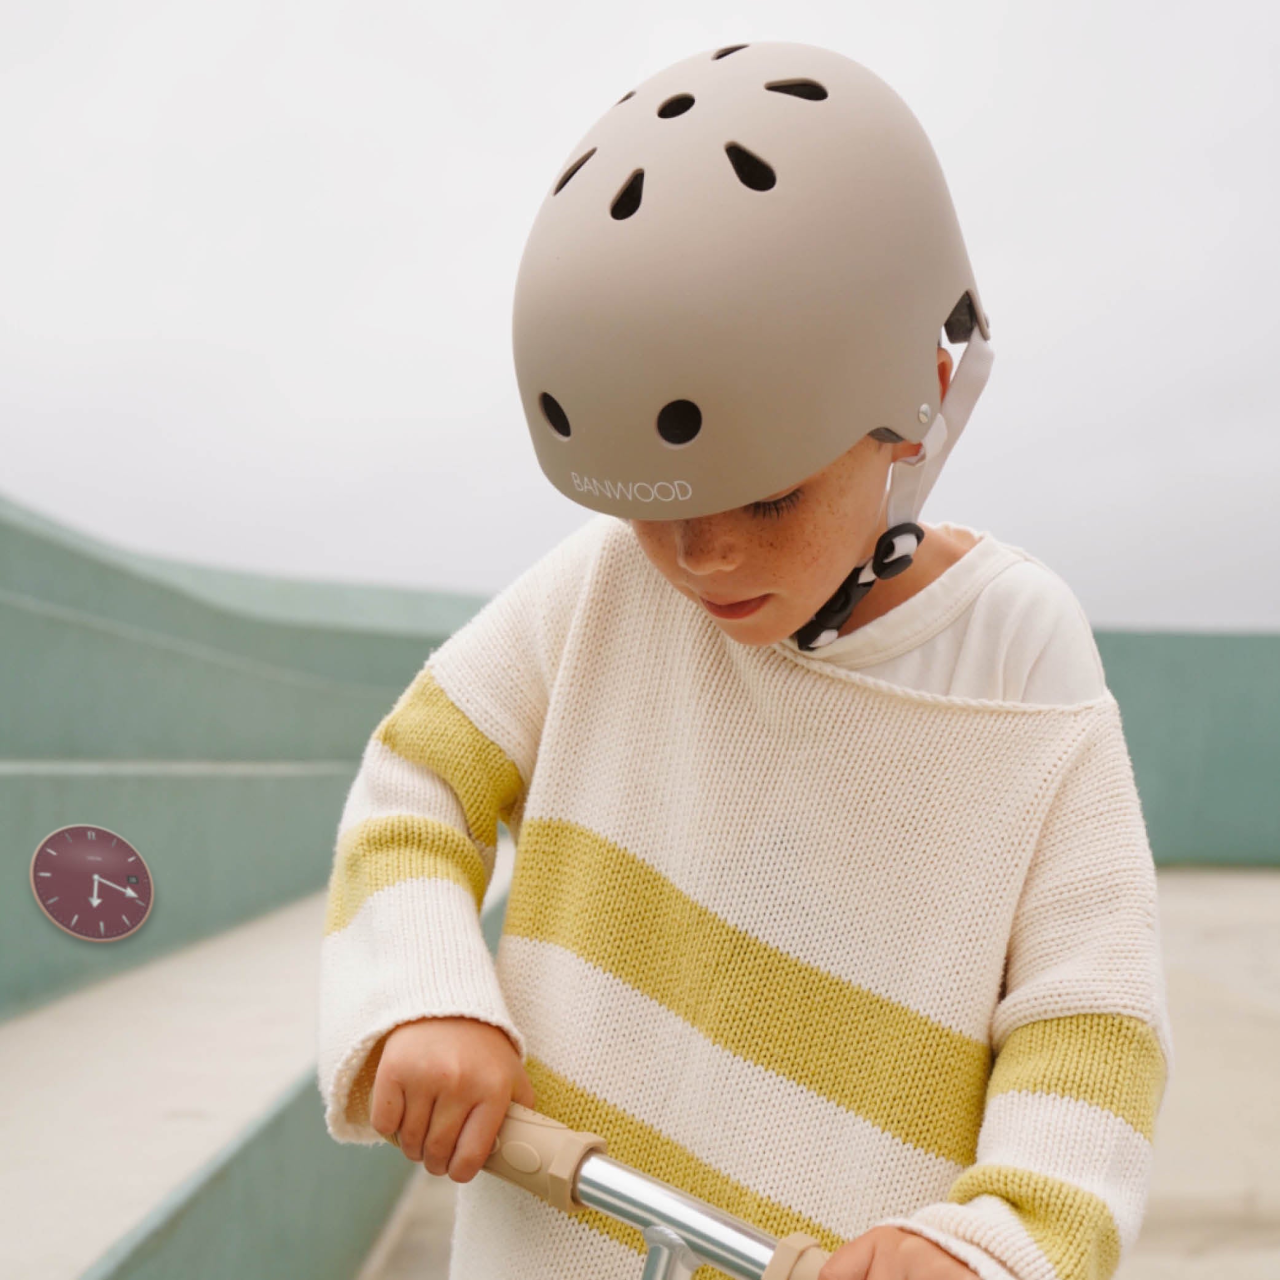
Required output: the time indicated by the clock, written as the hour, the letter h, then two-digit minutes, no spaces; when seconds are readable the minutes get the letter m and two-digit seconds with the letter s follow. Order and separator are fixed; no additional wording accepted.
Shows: 6h19
